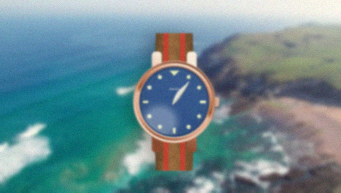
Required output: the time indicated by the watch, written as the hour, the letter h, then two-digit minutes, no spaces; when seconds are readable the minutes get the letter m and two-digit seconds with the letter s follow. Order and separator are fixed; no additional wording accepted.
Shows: 1h06
